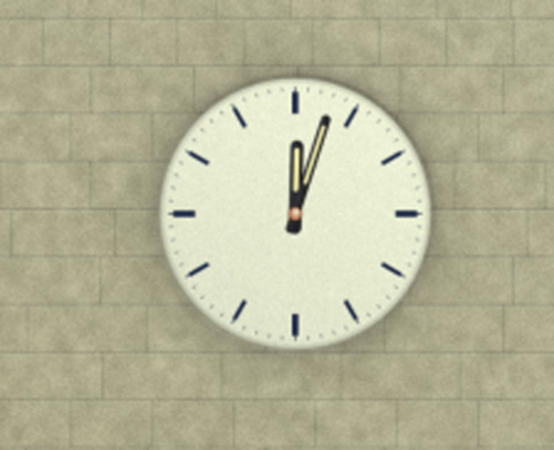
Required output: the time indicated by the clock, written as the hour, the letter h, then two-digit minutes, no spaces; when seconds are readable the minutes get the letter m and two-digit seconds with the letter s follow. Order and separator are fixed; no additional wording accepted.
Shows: 12h03
